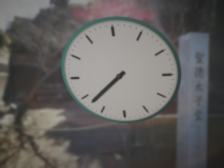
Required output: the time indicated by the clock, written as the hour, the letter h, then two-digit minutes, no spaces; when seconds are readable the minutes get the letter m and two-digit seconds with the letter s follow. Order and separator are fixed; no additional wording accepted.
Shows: 7h38
